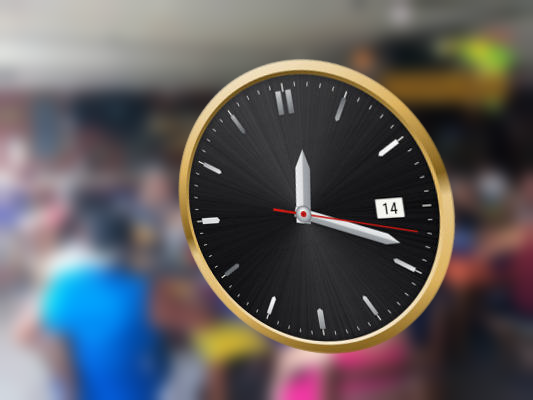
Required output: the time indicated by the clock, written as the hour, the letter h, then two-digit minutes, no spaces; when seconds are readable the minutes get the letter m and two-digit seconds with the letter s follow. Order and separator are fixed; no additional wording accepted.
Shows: 12h18m17s
